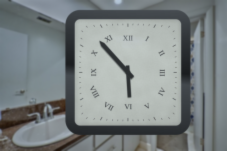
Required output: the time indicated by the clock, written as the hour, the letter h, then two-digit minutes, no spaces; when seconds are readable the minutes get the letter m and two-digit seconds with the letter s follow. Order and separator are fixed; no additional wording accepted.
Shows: 5h53
